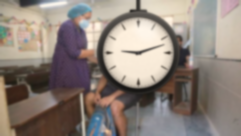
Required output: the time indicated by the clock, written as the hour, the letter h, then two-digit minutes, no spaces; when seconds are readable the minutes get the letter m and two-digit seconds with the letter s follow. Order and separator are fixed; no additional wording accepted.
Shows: 9h12
